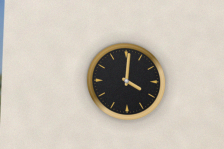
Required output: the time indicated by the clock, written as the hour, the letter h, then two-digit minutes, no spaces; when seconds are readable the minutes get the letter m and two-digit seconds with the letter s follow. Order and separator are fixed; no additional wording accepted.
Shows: 4h01
